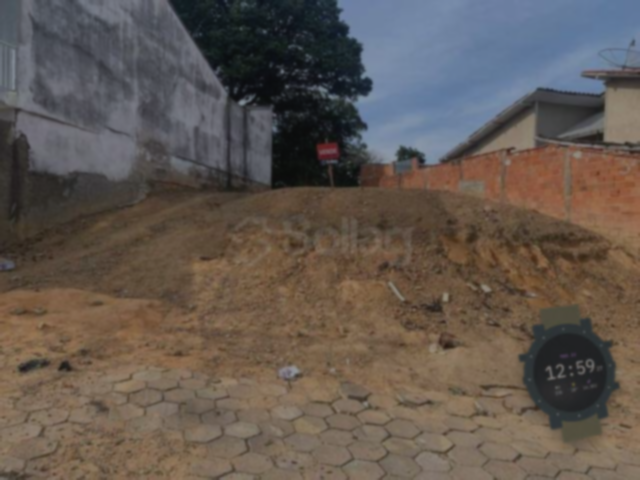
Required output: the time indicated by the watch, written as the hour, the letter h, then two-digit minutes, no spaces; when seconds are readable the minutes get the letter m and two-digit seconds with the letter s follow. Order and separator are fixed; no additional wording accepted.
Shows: 12h59
